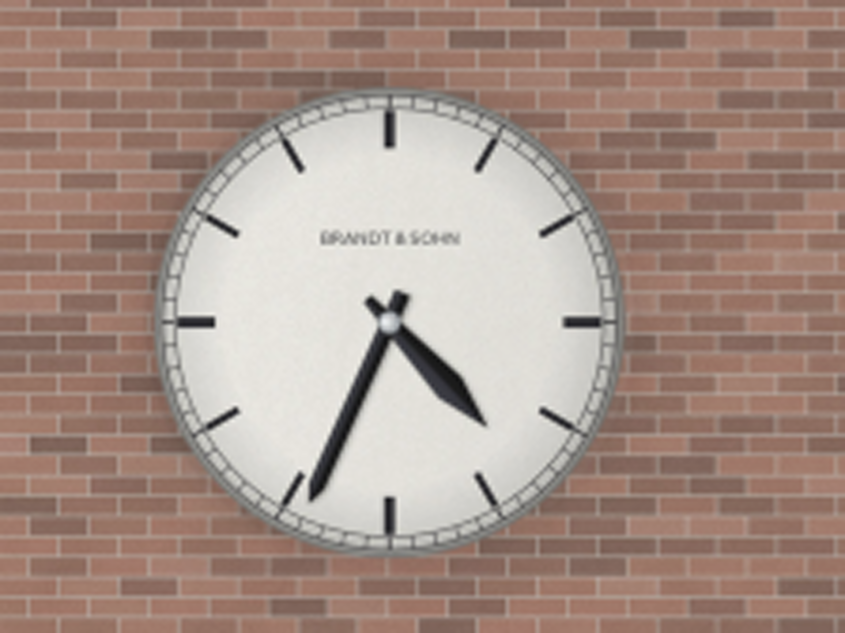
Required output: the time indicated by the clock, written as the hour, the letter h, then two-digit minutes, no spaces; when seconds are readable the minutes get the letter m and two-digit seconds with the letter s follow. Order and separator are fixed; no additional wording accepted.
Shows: 4h34
